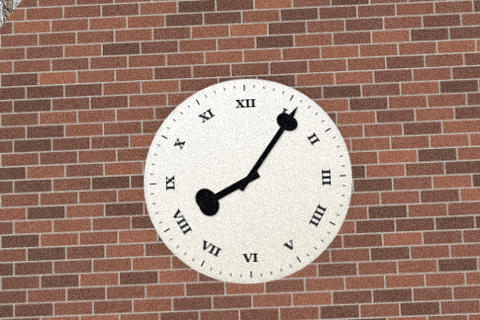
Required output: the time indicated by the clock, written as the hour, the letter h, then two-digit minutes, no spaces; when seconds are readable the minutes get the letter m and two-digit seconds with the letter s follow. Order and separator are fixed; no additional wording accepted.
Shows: 8h06
